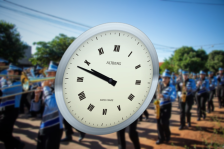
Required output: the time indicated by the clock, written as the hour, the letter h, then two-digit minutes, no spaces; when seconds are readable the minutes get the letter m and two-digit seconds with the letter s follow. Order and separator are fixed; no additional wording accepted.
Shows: 9h48
